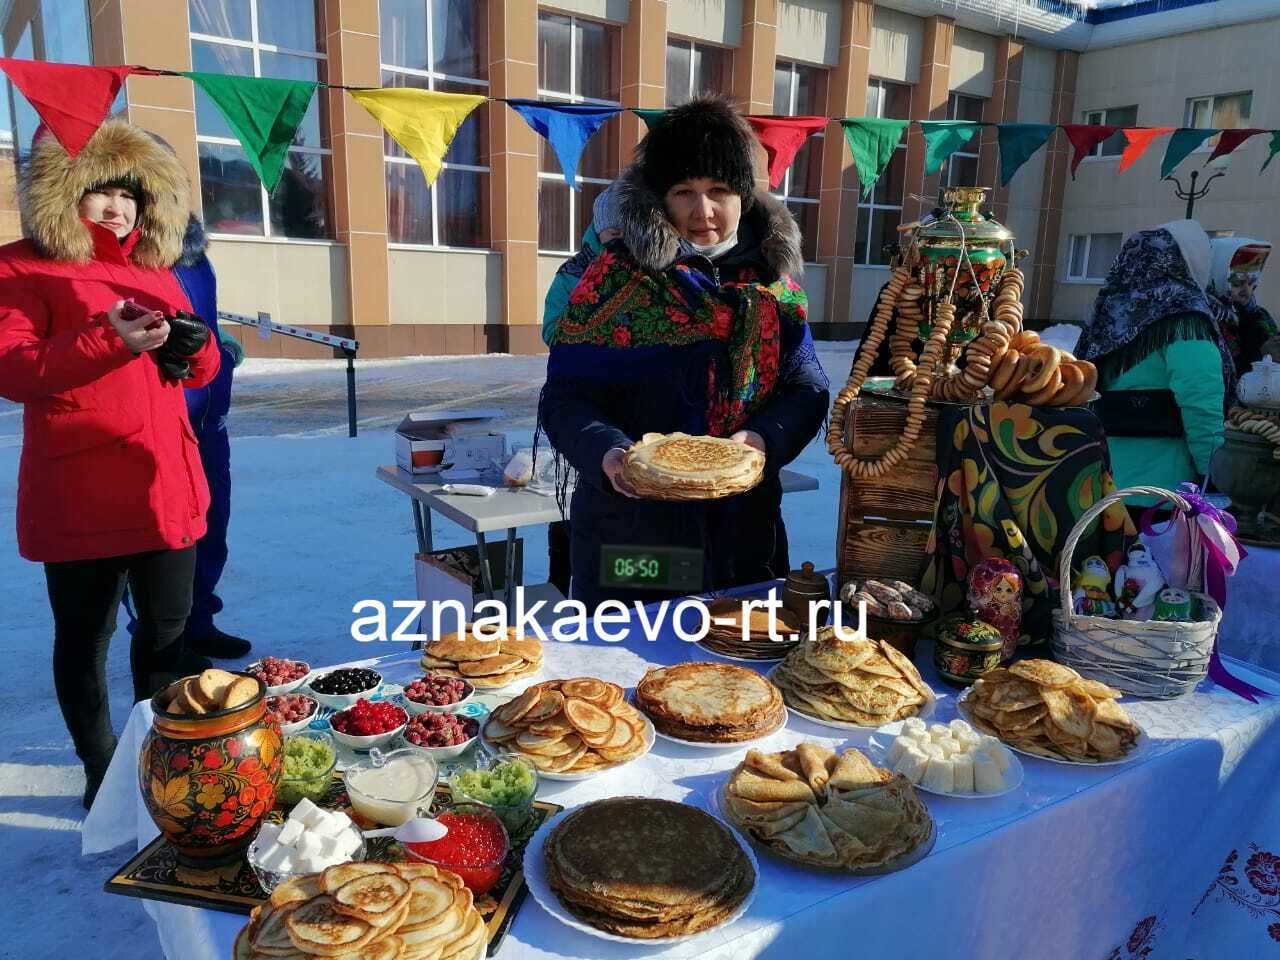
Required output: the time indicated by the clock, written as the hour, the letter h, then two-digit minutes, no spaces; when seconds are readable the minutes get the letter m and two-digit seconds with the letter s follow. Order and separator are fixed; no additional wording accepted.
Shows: 6h50
